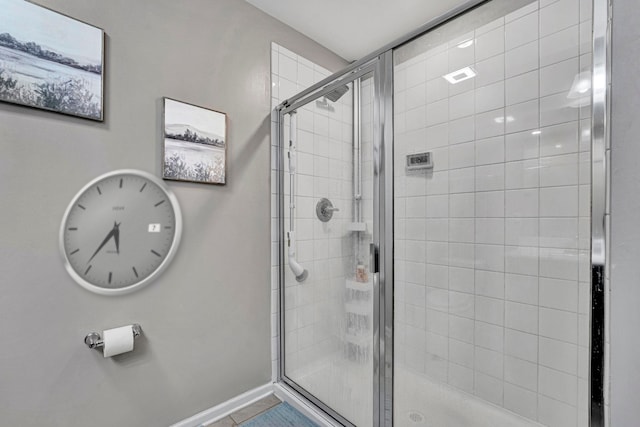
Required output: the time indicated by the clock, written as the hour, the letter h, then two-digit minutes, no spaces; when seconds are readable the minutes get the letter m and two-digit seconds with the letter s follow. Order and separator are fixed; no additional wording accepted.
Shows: 5h36
